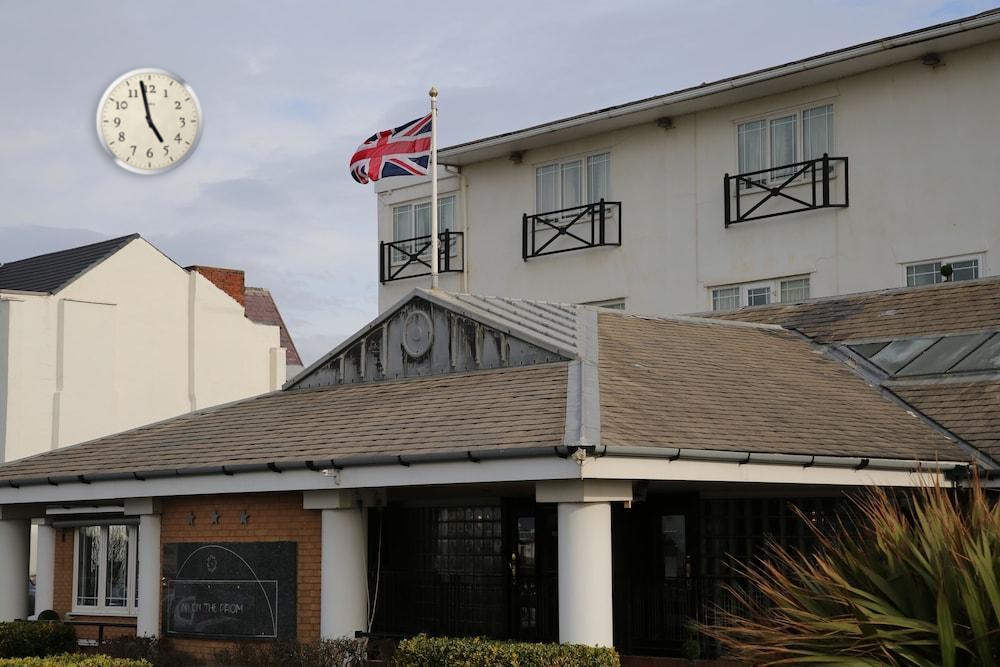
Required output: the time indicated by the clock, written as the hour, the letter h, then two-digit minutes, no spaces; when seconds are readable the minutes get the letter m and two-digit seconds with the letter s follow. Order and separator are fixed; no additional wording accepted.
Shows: 4h58
